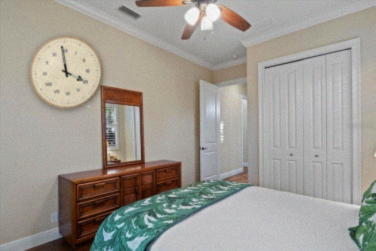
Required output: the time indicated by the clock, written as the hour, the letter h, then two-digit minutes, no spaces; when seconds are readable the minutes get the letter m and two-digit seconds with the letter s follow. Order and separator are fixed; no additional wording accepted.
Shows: 3h59
